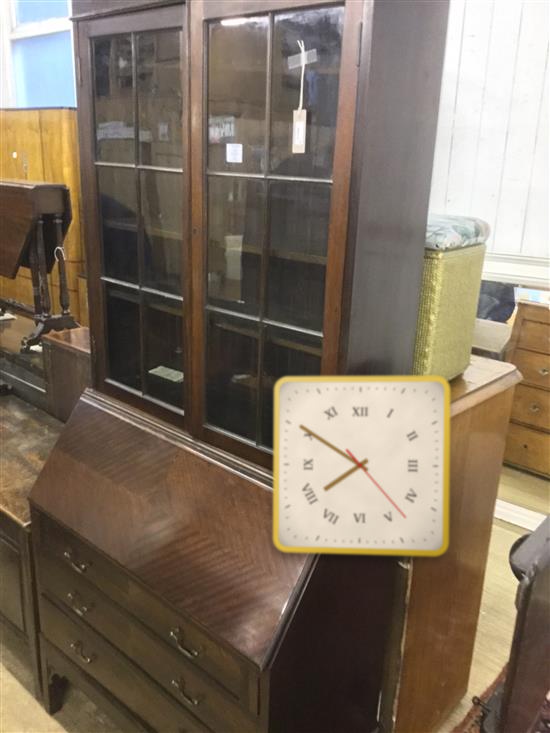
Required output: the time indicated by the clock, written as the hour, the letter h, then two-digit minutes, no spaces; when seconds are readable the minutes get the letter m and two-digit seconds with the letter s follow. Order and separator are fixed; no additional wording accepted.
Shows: 7h50m23s
